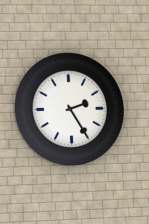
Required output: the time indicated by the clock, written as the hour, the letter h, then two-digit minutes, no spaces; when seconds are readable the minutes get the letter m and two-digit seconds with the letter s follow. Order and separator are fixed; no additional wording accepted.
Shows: 2h25
